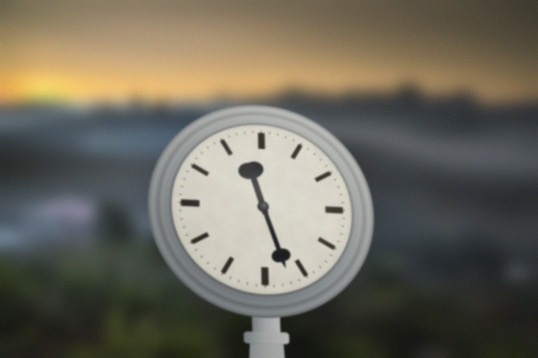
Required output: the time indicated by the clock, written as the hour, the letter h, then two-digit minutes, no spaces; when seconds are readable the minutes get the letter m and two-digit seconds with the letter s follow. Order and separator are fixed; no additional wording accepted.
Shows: 11h27
